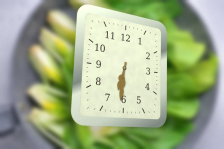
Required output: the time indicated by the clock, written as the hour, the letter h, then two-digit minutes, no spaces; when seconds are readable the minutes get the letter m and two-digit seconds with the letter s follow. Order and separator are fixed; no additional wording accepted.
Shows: 6h31
